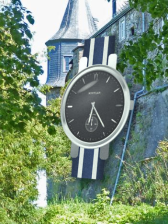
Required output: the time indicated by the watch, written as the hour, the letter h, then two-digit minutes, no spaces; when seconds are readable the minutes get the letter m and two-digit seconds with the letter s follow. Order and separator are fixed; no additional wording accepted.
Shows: 6h24
